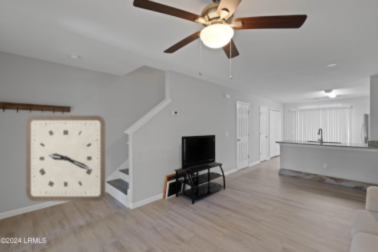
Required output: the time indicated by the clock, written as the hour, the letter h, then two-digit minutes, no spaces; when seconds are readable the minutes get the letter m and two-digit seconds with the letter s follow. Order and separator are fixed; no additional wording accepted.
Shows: 9h19
